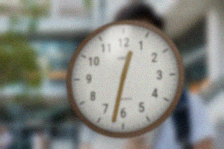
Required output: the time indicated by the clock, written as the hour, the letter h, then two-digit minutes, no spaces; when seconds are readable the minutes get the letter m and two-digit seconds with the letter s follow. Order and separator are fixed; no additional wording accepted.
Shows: 12h32
